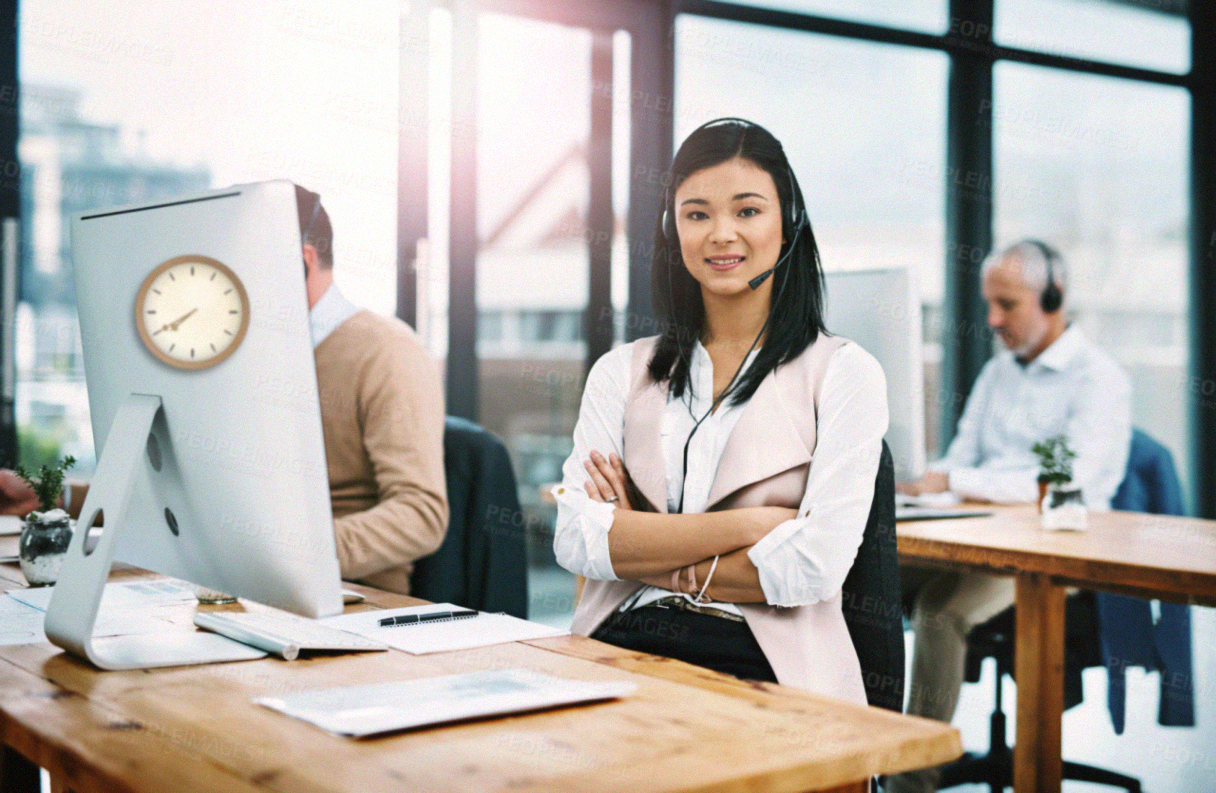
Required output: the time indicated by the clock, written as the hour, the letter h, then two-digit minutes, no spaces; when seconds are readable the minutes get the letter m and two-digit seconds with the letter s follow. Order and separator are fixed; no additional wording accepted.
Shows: 7h40
